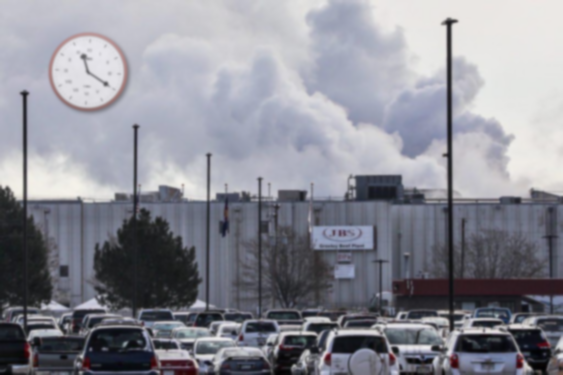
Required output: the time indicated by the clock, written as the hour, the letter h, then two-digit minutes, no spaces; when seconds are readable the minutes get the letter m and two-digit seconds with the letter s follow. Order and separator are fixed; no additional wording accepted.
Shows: 11h20
